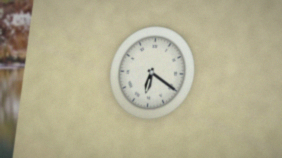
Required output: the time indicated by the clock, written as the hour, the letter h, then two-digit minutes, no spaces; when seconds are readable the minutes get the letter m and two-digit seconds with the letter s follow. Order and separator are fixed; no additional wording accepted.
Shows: 6h20
